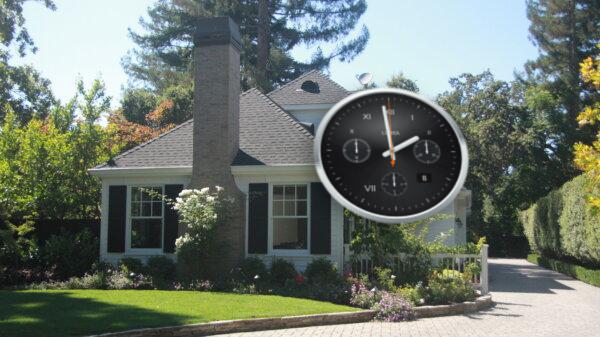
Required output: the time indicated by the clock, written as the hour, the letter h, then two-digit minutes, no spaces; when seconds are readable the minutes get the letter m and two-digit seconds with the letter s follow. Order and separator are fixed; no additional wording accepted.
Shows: 1h59
